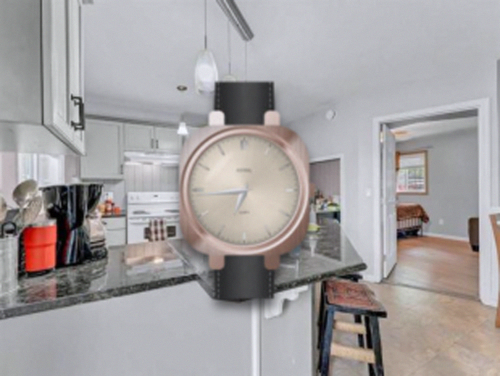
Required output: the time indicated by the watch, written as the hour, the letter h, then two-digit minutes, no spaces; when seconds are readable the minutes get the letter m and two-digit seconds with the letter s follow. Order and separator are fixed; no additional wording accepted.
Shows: 6h44
